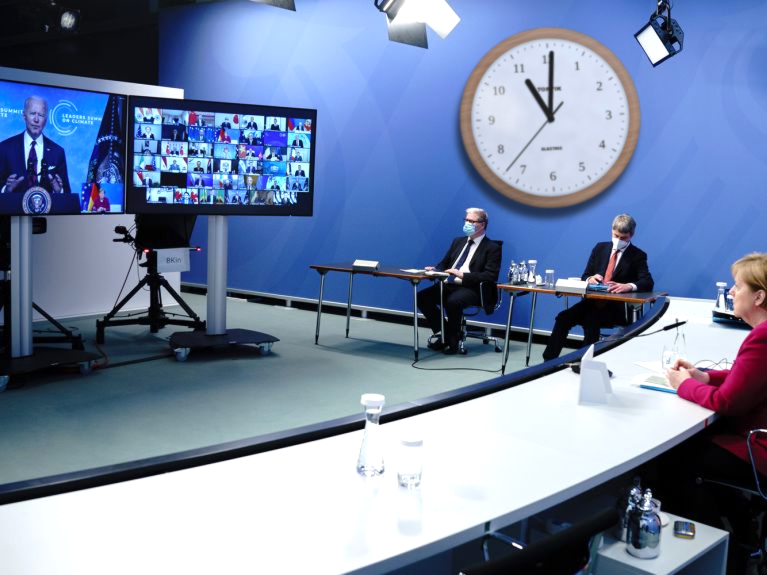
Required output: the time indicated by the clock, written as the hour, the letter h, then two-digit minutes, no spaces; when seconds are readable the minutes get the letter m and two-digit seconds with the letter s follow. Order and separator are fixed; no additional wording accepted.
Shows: 11h00m37s
